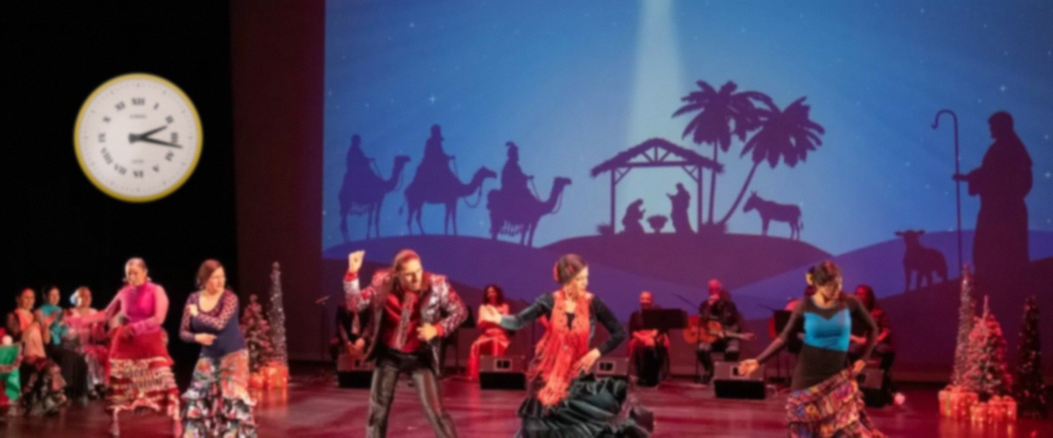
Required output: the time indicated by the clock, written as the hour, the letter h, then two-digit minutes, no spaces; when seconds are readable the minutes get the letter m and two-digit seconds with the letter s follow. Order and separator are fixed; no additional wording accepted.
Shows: 2h17
